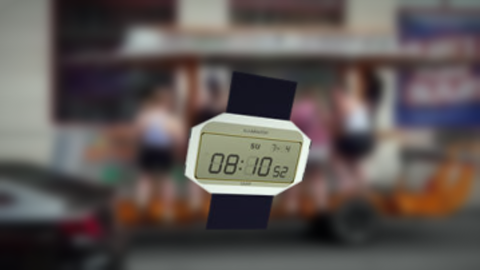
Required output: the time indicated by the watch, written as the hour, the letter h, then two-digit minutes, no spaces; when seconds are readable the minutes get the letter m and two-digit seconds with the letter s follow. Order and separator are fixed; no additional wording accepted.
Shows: 8h10m52s
